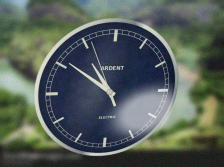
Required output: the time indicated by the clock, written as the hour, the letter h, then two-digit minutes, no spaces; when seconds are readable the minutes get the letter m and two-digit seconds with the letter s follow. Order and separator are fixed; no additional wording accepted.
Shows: 10h50m56s
